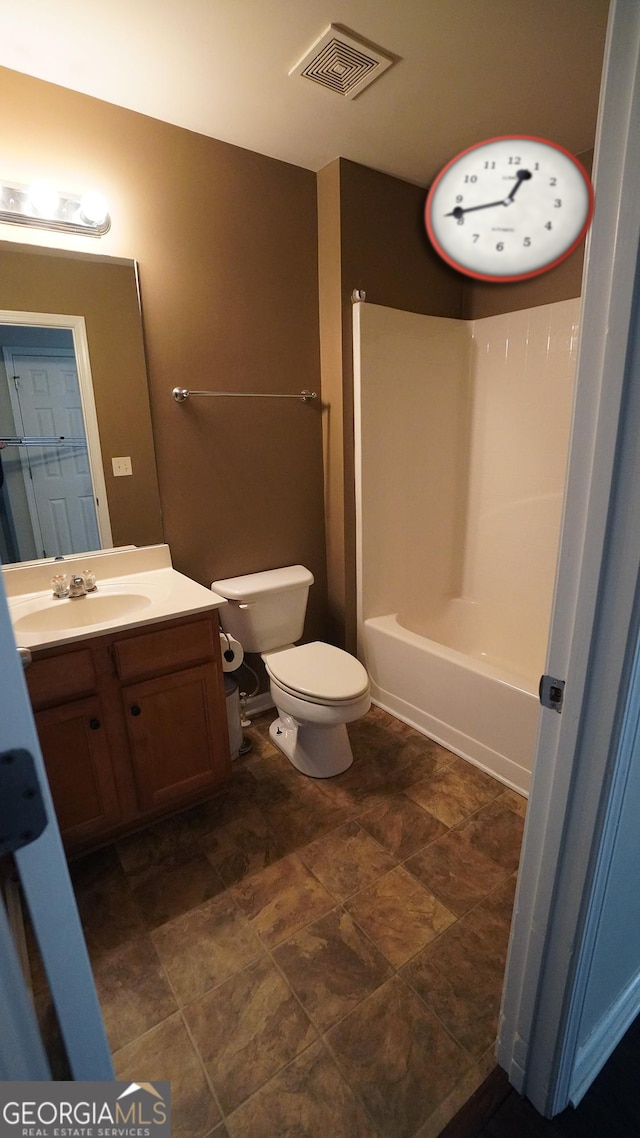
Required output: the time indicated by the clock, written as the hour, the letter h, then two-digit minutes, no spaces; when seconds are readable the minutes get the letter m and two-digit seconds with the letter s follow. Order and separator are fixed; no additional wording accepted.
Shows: 12h42
